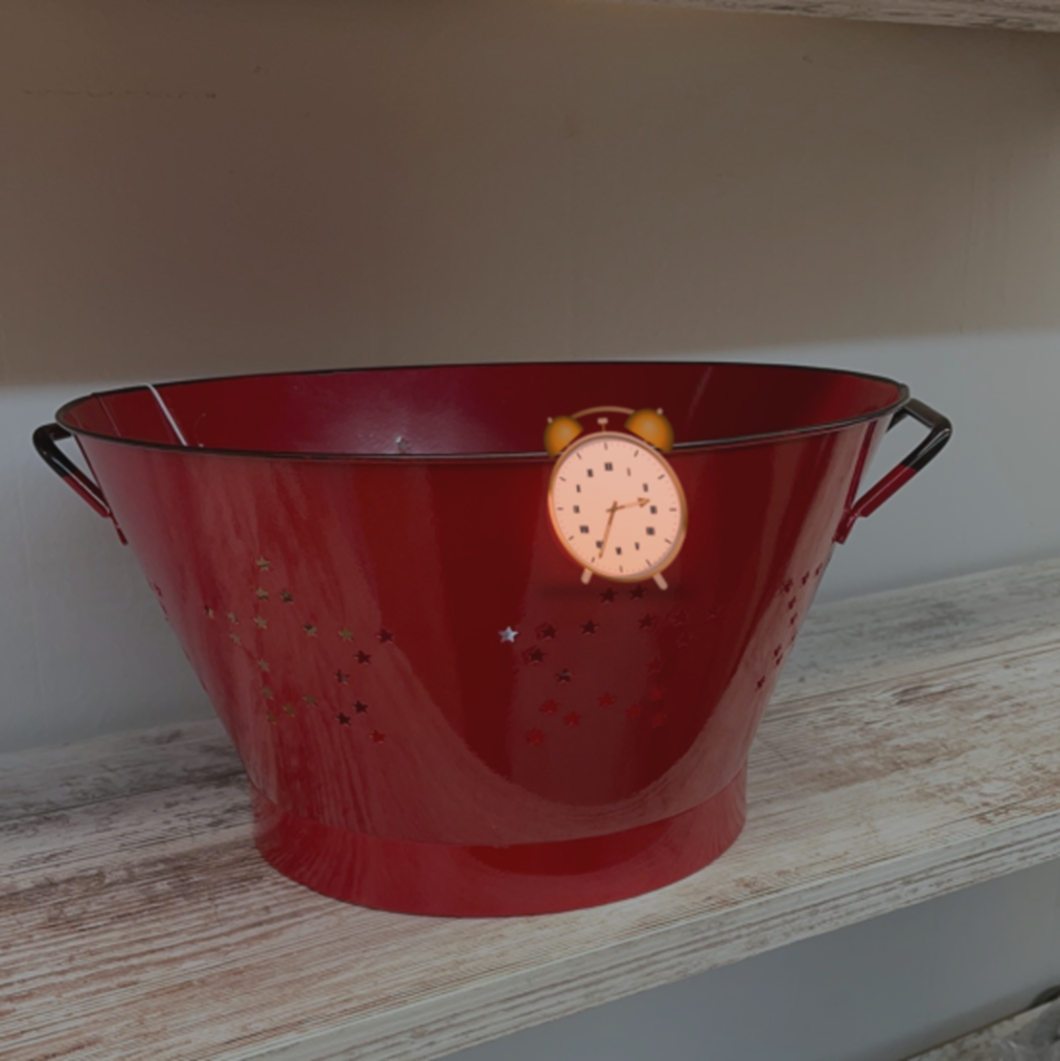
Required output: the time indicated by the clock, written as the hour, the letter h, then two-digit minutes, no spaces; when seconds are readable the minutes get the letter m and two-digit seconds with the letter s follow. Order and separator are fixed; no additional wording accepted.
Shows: 2h34
